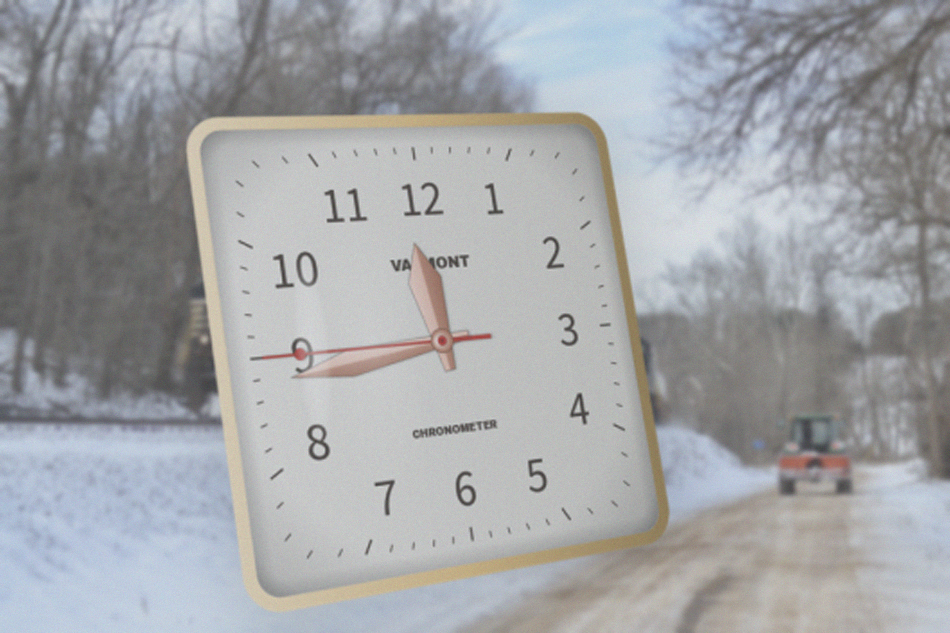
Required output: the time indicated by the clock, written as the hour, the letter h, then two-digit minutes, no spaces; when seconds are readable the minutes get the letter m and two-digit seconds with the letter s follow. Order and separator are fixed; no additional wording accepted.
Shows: 11h43m45s
